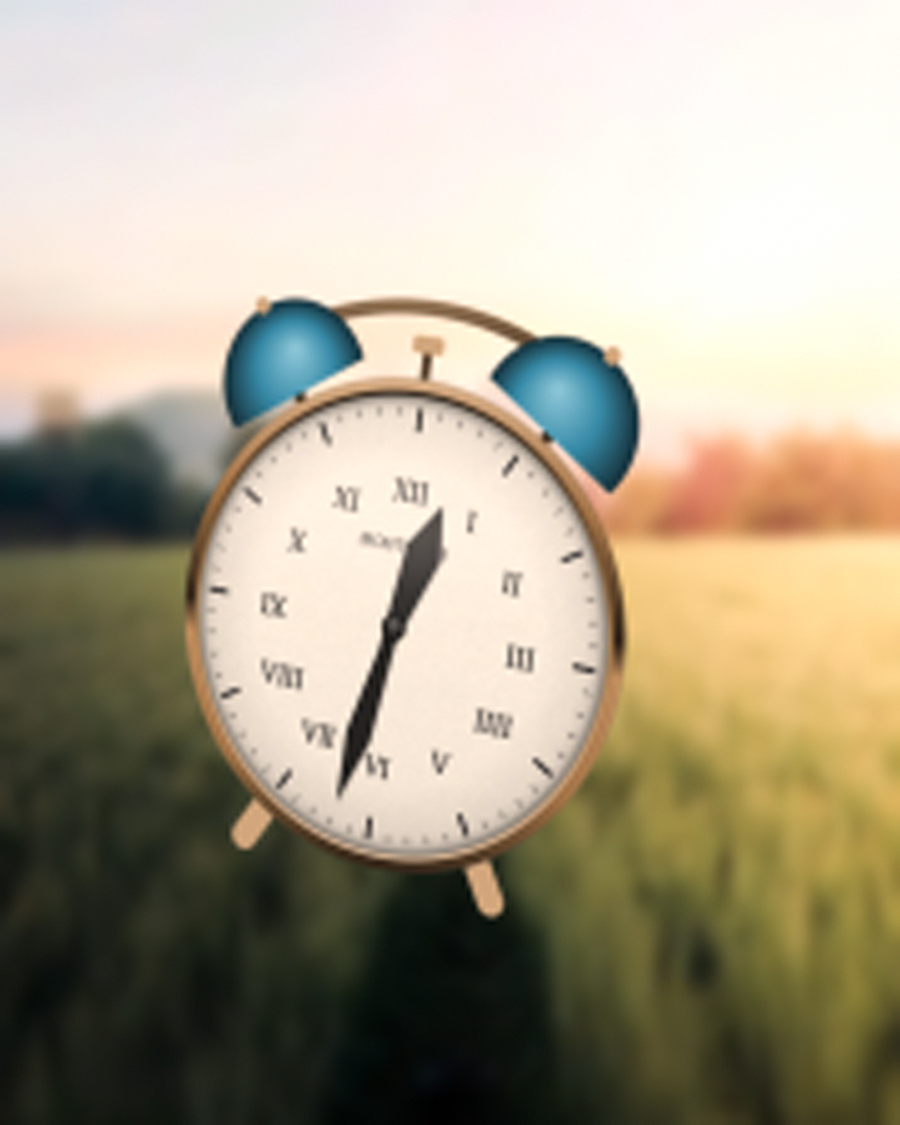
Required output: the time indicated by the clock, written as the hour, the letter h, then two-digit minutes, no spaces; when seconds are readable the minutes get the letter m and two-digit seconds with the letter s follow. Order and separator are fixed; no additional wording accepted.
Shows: 12h32
